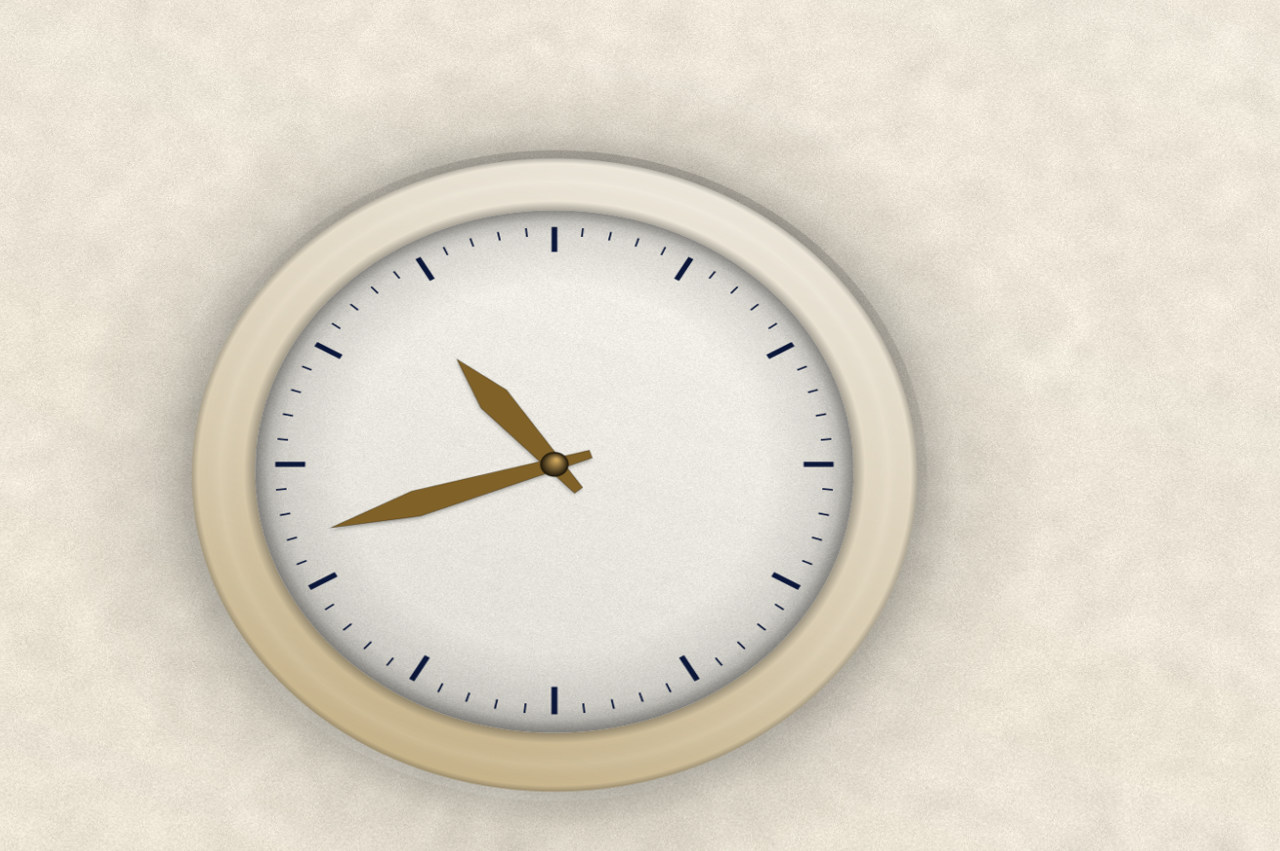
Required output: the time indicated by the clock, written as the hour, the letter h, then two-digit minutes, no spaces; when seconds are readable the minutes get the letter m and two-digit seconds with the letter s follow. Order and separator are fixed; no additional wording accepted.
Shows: 10h42
